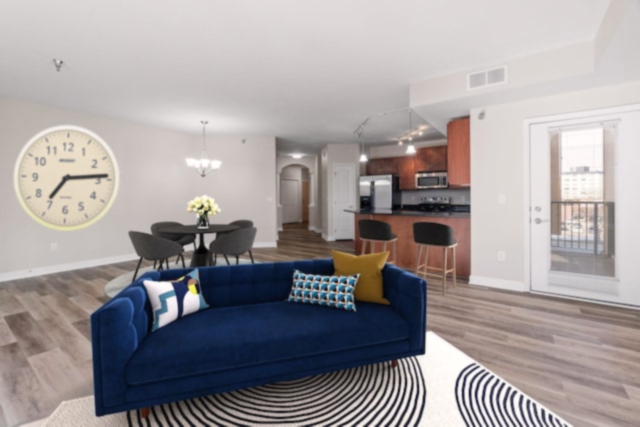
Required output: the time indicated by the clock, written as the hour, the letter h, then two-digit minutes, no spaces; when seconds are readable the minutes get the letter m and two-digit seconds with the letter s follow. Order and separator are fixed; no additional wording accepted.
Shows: 7h14
